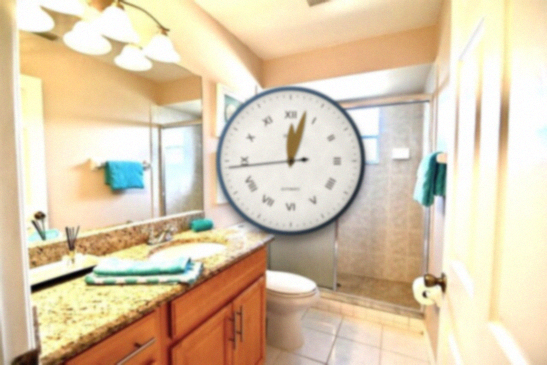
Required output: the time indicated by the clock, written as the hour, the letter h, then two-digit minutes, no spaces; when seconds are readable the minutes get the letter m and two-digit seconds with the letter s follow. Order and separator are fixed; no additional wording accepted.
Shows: 12h02m44s
